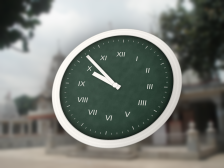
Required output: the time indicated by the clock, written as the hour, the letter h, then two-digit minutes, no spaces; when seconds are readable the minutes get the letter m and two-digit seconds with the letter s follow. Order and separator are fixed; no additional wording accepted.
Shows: 9h52
